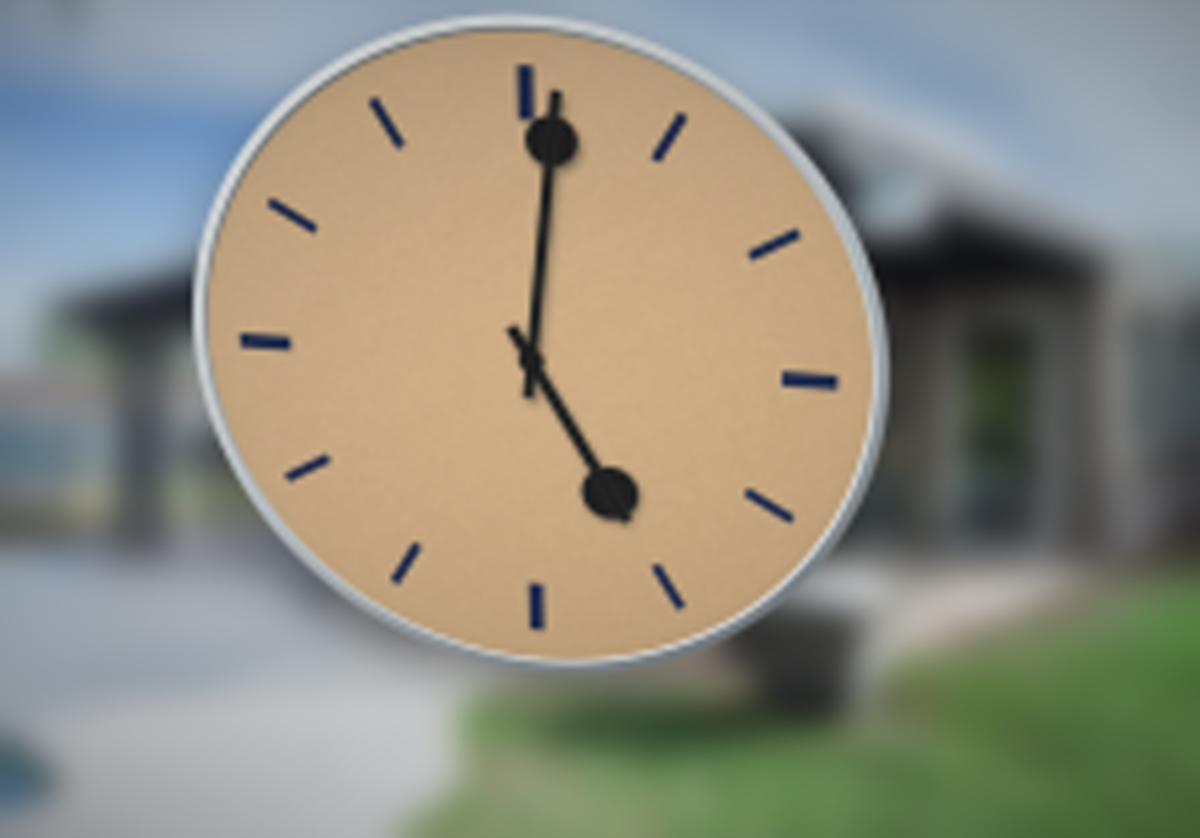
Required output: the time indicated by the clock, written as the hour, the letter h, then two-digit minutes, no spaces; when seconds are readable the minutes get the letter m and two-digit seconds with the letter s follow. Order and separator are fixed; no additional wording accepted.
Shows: 5h01
